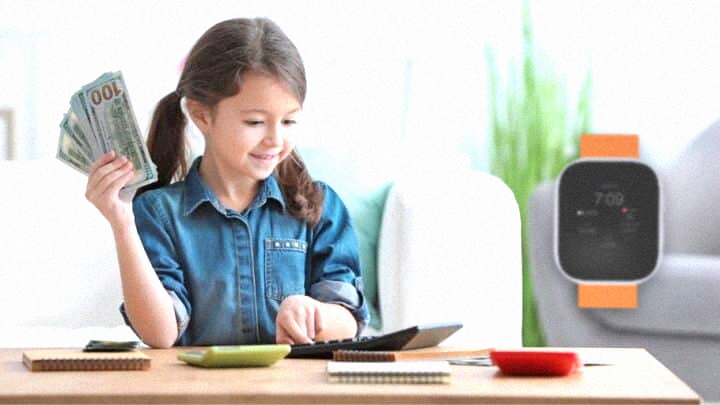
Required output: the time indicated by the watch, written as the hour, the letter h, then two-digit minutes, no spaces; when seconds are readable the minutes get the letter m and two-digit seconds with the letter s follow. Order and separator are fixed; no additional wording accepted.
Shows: 7h09
